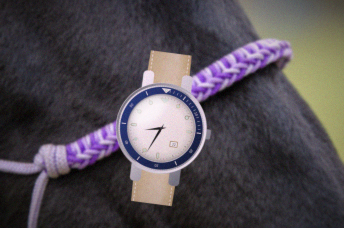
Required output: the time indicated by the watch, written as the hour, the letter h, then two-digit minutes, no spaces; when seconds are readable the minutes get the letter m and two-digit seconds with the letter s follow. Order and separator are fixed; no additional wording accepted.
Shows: 8h34
